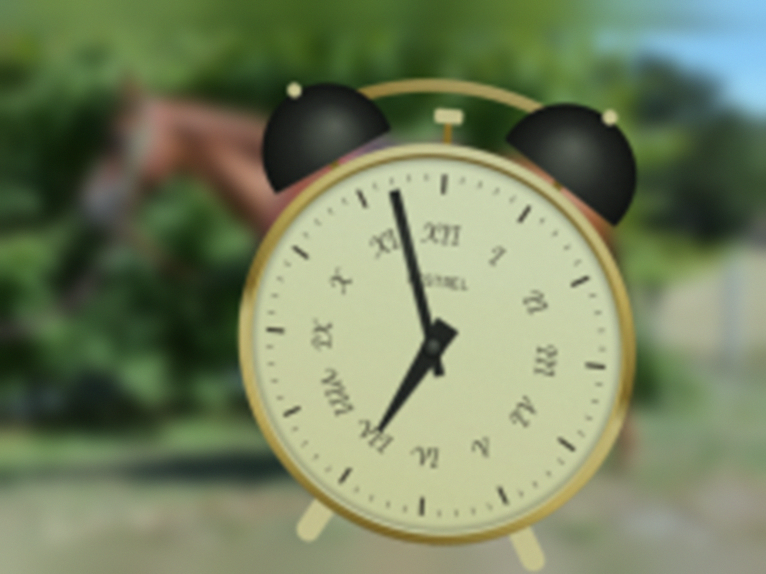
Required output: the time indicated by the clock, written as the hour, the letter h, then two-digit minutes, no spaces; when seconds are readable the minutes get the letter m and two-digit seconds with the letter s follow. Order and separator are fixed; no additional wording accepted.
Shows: 6h57
